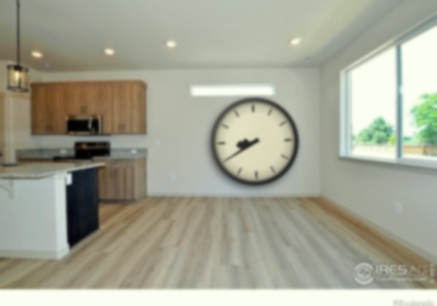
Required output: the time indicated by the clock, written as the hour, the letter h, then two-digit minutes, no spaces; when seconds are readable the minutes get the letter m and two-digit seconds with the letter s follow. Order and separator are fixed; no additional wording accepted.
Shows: 8h40
